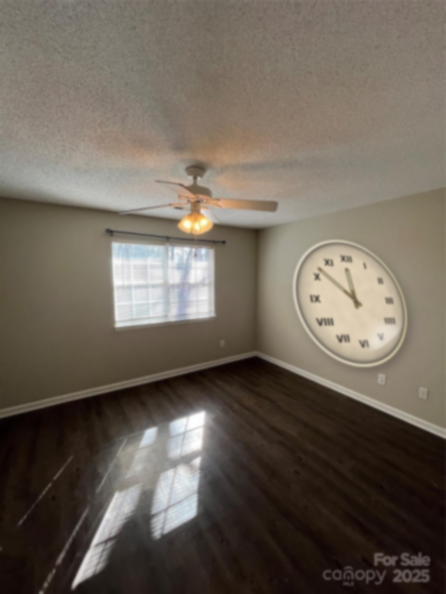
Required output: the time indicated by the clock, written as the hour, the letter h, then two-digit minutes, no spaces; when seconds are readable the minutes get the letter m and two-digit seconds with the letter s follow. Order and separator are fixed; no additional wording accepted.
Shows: 11h52
